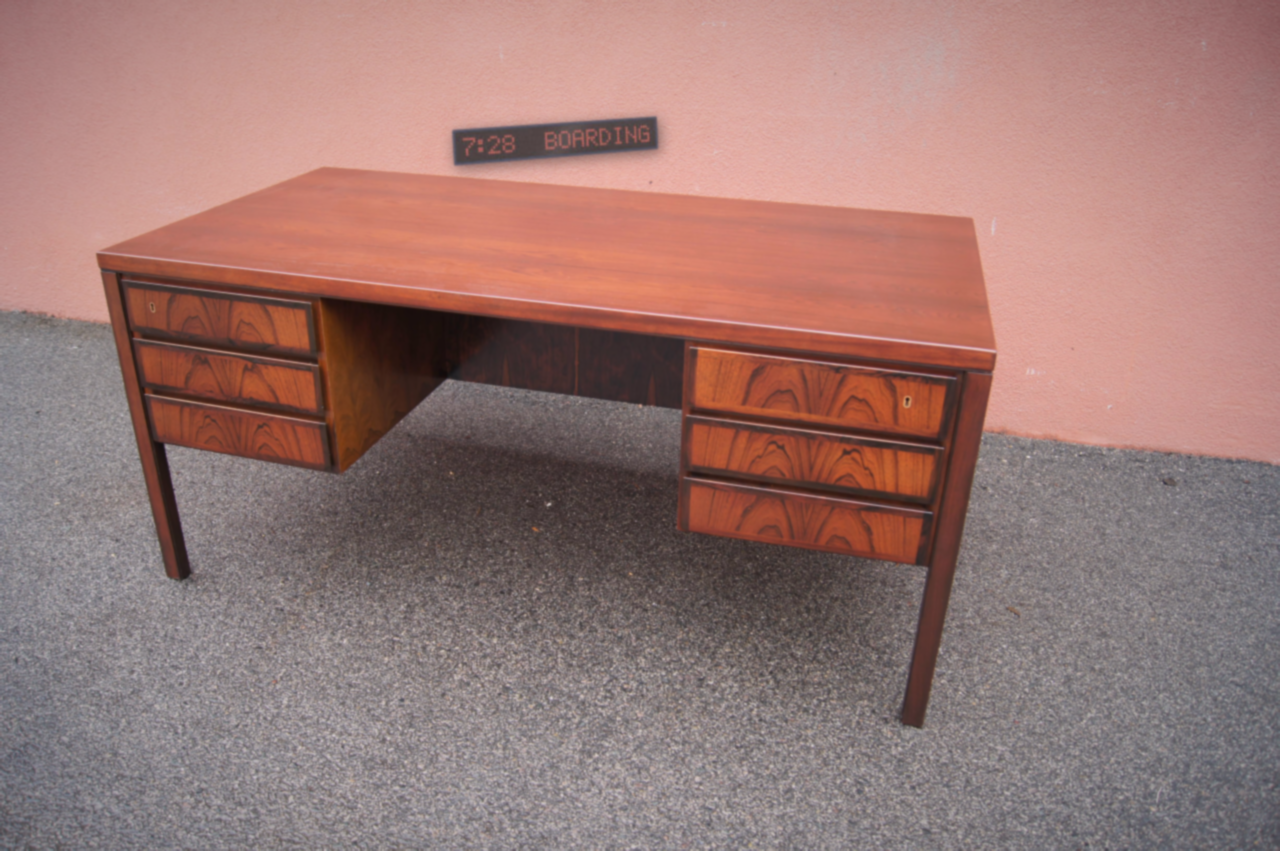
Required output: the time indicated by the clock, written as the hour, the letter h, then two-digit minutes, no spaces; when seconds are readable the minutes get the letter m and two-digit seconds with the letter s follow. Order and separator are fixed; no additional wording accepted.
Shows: 7h28
